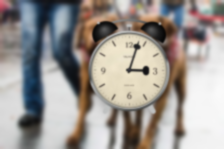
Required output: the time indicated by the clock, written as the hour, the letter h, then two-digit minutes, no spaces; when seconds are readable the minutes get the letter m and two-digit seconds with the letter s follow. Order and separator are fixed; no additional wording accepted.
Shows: 3h03
